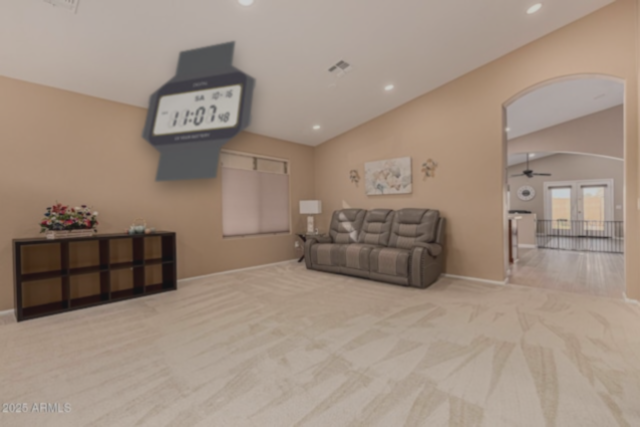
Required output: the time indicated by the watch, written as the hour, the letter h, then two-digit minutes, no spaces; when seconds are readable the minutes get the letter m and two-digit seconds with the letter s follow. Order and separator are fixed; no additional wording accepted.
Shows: 11h07
